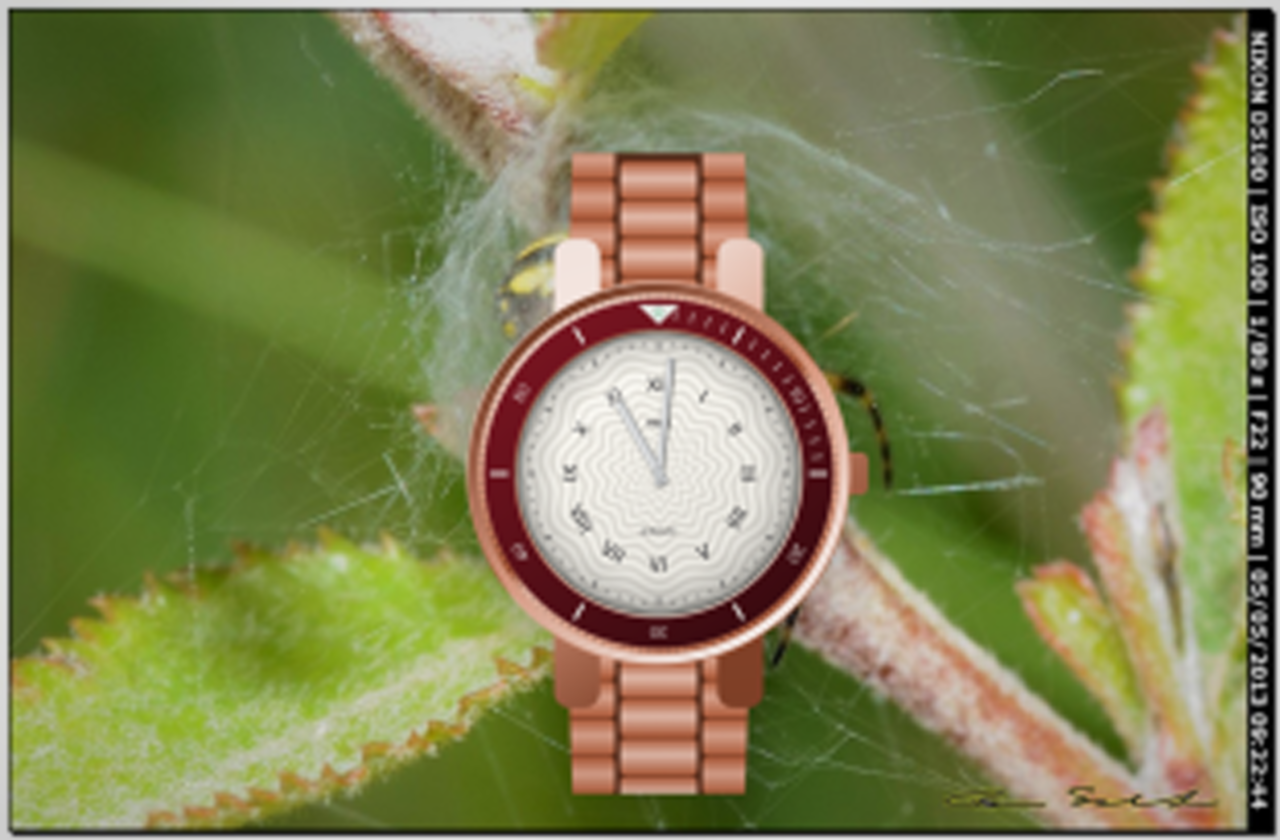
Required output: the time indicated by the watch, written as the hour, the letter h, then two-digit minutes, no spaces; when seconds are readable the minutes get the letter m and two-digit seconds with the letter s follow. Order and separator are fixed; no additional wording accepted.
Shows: 11h01
